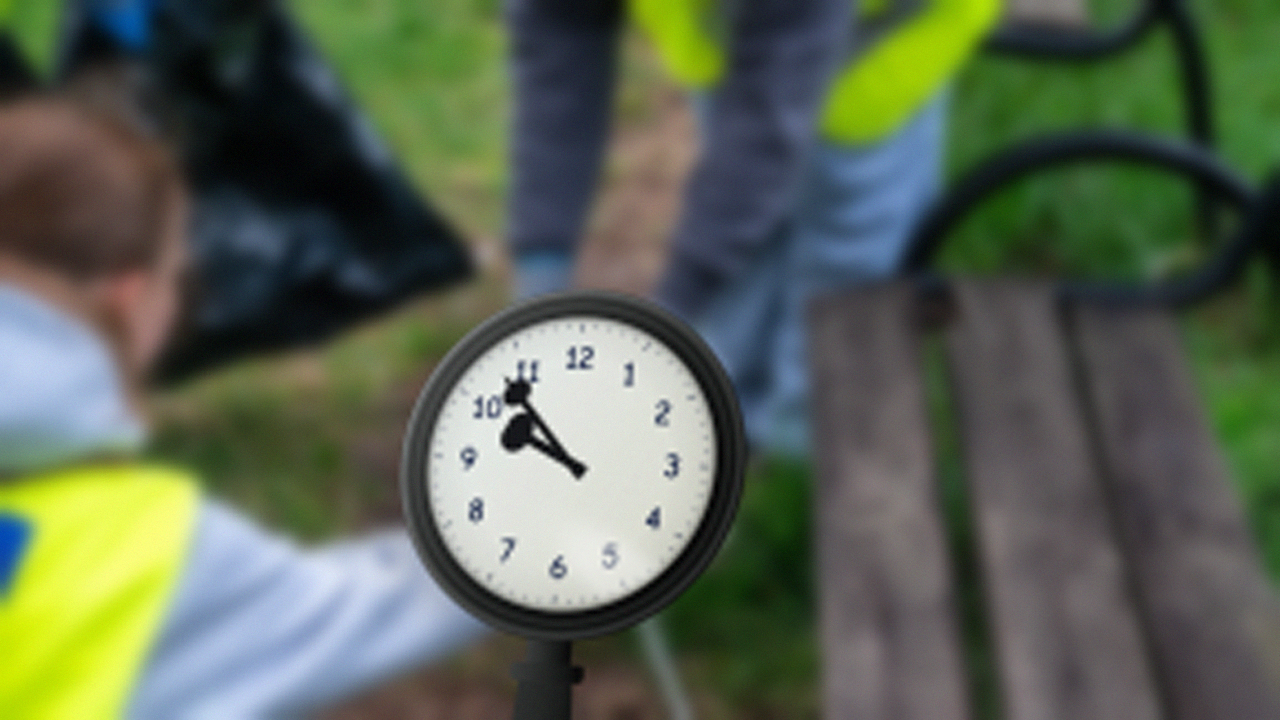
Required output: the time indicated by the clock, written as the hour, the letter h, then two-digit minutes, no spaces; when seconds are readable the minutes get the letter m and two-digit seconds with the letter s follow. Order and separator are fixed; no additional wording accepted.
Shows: 9h53
